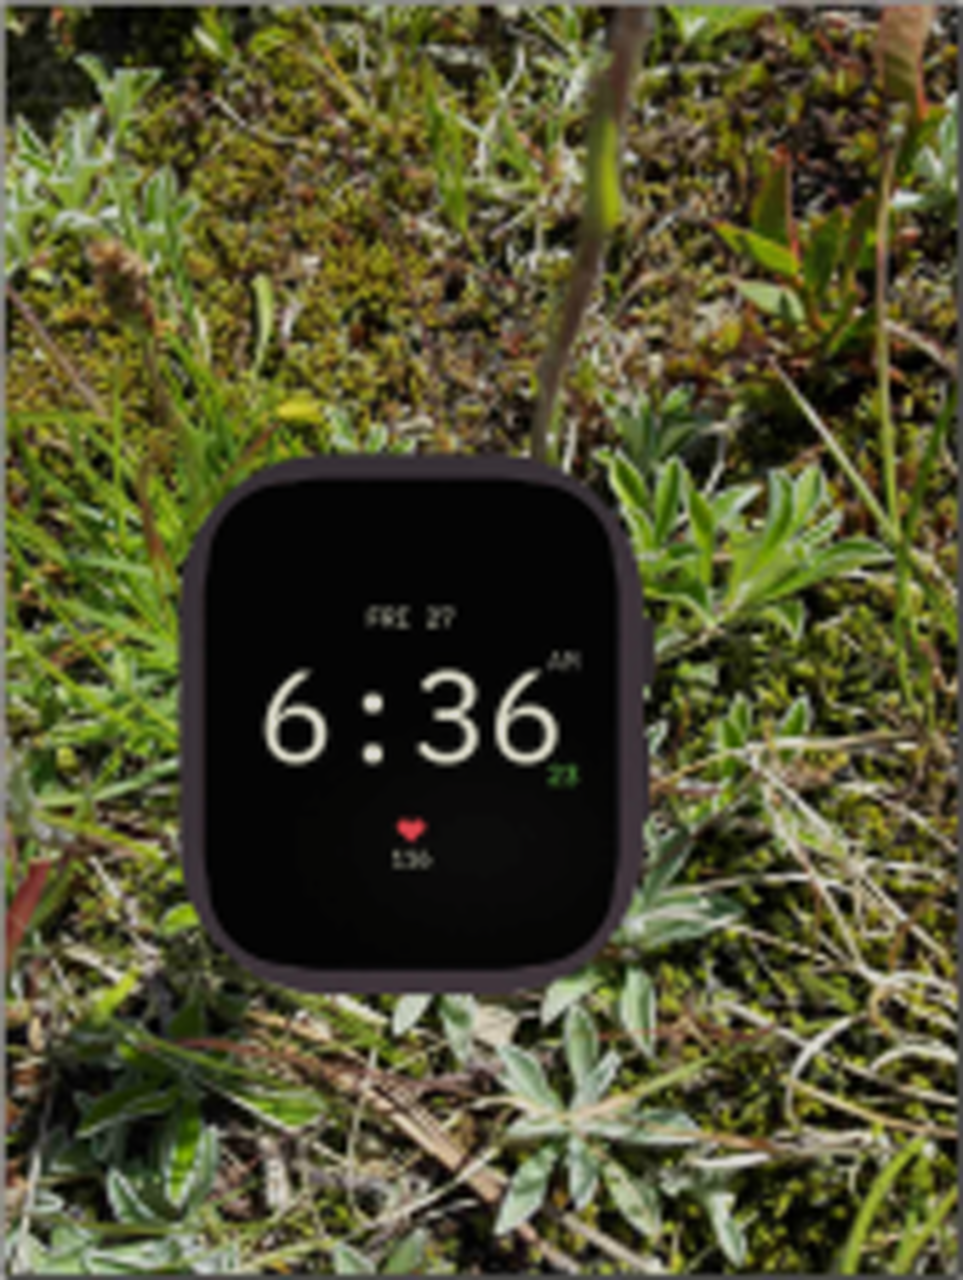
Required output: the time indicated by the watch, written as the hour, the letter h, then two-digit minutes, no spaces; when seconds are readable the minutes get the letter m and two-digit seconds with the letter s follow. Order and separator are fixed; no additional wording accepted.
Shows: 6h36
